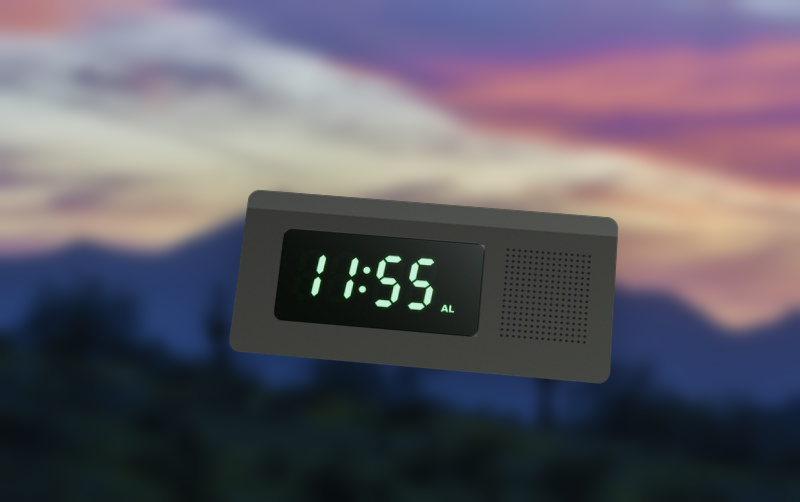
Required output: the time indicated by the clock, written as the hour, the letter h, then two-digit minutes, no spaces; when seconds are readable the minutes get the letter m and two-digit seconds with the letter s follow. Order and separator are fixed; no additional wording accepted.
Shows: 11h55
